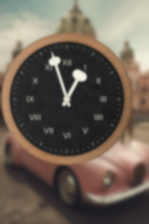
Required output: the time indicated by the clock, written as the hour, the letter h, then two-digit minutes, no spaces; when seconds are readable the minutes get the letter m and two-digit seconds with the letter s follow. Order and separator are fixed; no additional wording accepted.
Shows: 12h57
